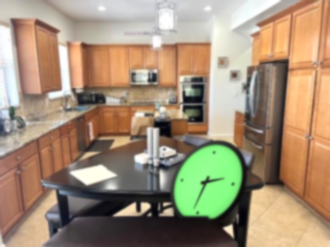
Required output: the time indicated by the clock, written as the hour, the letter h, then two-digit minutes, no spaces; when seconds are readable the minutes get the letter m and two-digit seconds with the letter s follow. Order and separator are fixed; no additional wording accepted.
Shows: 2h32
